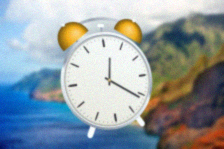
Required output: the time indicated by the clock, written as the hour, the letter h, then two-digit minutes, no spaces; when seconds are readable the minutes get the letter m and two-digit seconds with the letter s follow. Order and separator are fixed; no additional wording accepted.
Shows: 12h21
